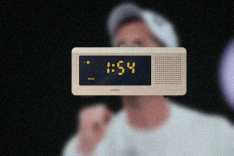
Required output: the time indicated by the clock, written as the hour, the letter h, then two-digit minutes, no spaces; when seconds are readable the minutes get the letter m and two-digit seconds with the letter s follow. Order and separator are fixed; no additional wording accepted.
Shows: 1h54
